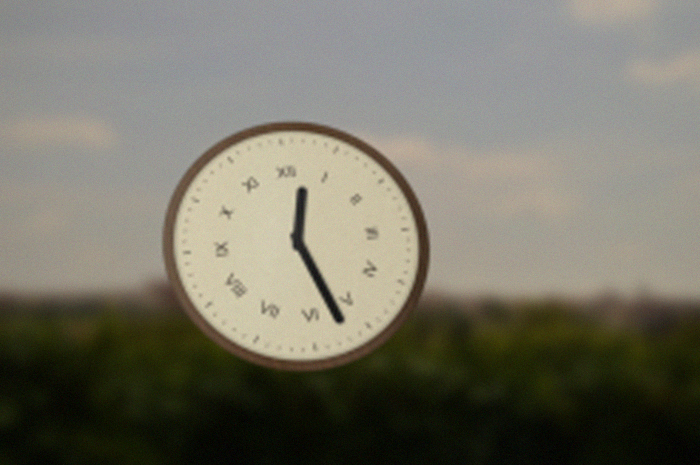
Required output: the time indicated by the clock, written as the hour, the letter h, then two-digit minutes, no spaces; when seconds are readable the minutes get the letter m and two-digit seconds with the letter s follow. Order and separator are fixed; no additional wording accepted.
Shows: 12h27
